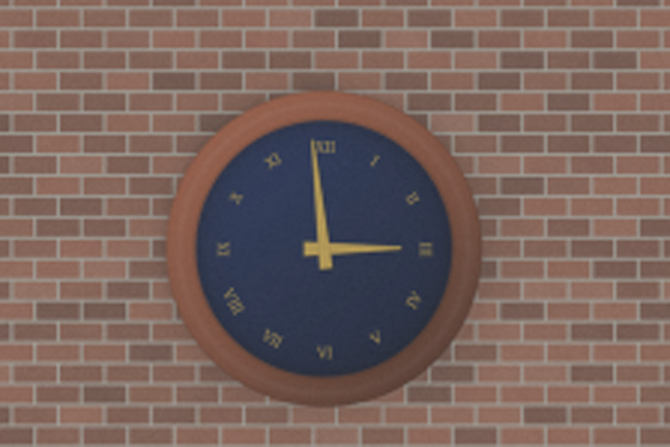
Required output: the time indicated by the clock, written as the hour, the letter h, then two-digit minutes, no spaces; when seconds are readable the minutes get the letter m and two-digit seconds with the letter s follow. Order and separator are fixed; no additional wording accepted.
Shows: 2h59
